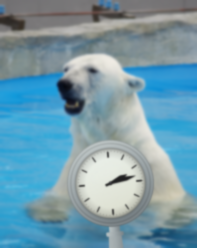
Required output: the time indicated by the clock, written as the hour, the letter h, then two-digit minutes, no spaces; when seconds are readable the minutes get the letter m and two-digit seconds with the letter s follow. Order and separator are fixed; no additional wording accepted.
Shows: 2h13
